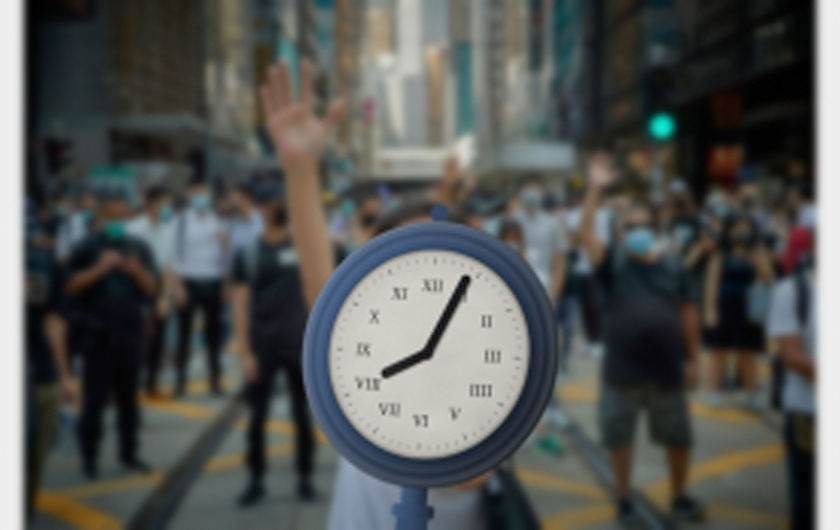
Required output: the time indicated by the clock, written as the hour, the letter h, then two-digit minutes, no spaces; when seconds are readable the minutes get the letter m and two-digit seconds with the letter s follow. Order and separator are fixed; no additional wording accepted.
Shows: 8h04
